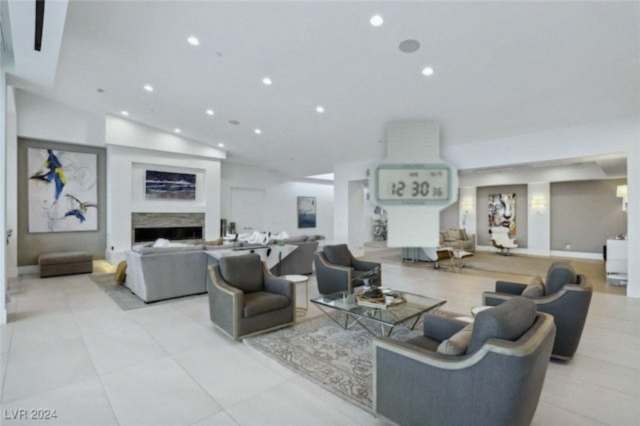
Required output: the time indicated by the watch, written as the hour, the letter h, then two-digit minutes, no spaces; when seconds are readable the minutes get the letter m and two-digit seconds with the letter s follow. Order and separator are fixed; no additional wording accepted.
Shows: 12h30
